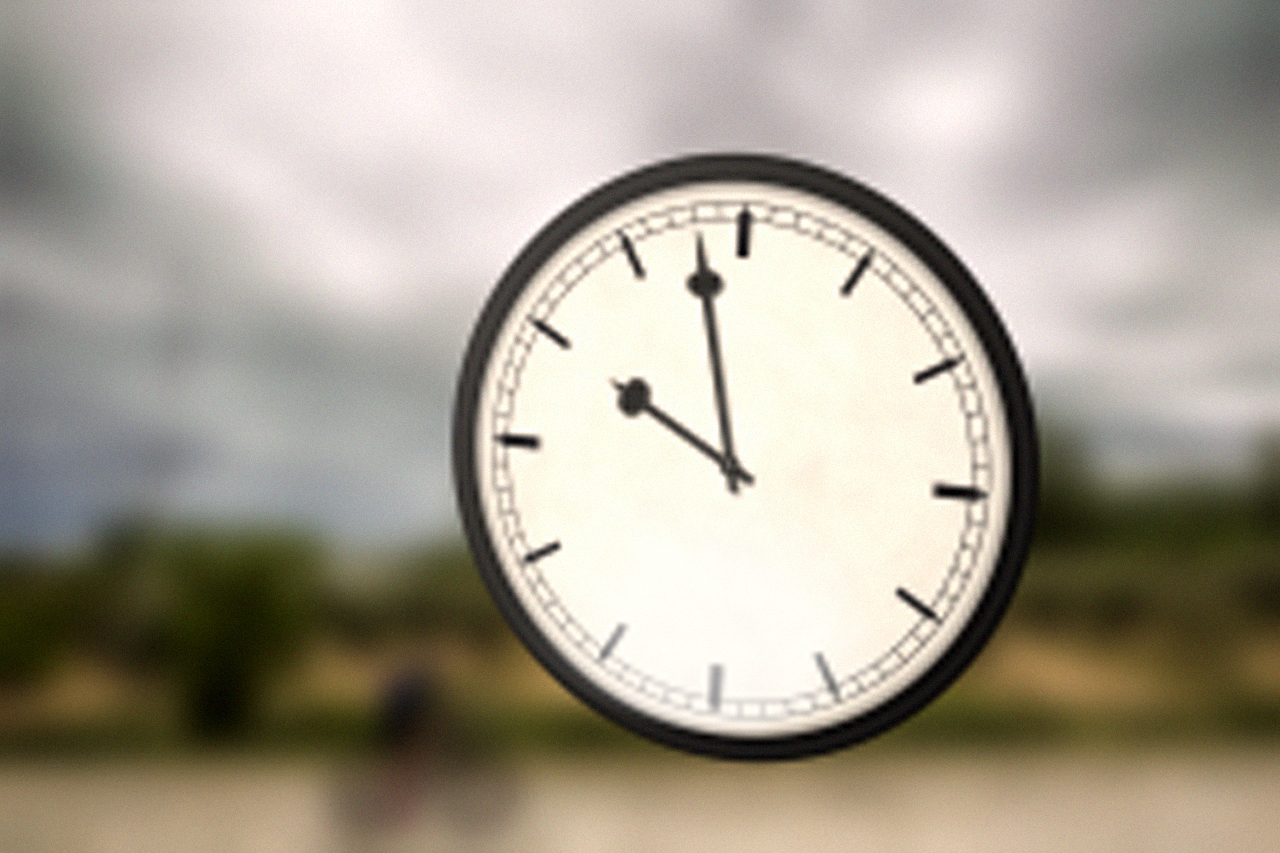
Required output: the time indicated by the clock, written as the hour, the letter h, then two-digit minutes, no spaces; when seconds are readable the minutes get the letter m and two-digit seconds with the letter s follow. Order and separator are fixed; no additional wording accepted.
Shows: 9h58
